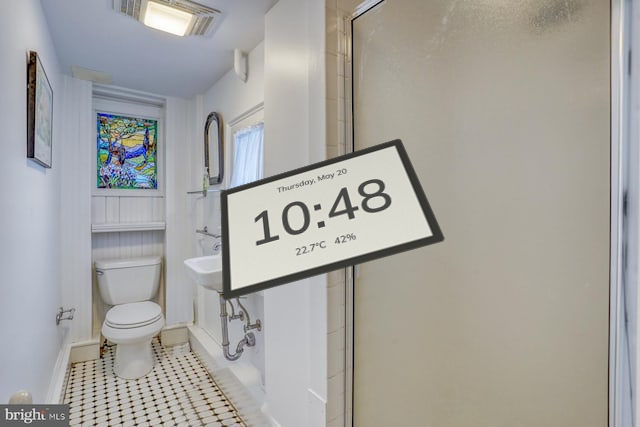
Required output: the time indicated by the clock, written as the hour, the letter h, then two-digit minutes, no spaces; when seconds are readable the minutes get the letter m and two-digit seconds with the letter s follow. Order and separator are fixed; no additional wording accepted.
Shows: 10h48
